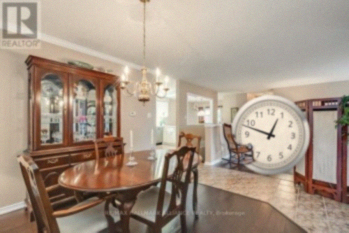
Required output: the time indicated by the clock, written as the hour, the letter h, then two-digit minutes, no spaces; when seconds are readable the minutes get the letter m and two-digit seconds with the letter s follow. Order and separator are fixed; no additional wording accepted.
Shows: 12h48
